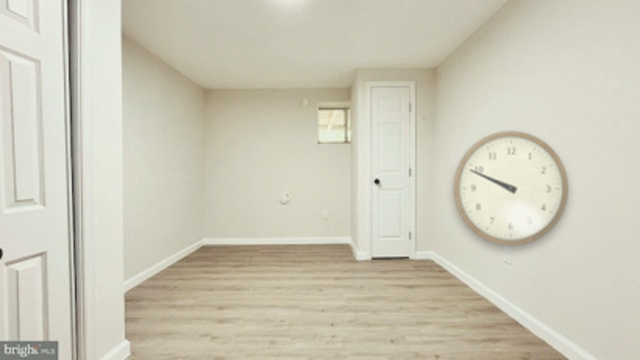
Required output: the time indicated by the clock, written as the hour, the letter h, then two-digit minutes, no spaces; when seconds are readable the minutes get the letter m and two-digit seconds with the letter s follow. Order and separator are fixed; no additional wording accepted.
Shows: 9h49
